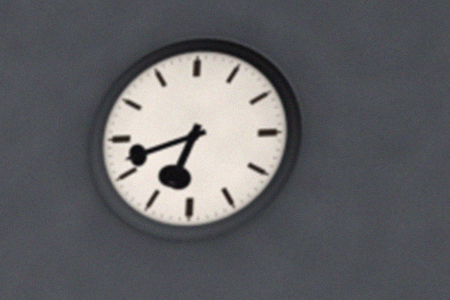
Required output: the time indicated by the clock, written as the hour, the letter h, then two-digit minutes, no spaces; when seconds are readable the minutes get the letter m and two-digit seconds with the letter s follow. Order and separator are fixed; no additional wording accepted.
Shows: 6h42
